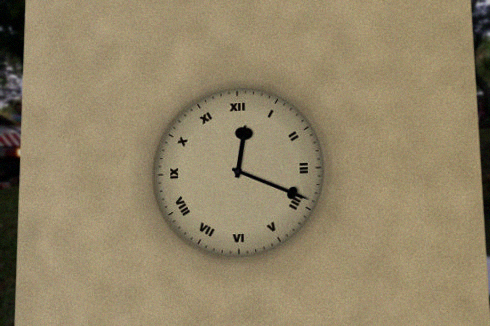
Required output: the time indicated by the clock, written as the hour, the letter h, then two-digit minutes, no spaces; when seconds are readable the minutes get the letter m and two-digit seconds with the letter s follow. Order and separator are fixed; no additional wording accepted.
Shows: 12h19
